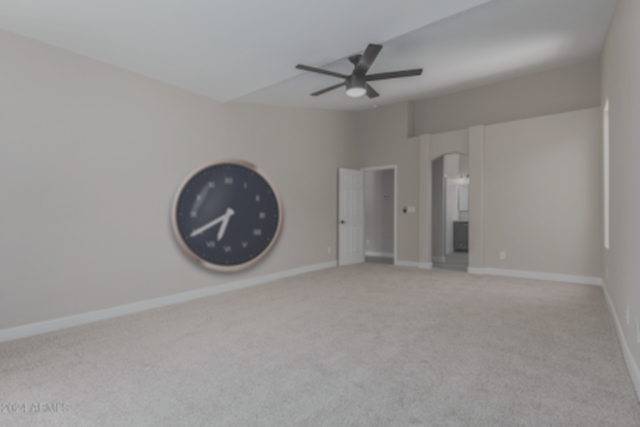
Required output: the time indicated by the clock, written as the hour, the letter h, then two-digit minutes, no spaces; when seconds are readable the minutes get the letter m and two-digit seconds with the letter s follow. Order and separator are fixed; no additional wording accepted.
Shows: 6h40
